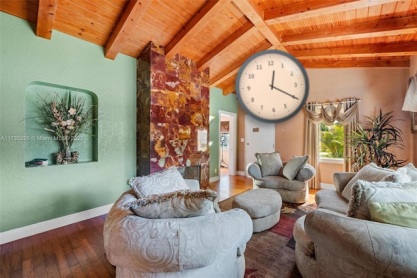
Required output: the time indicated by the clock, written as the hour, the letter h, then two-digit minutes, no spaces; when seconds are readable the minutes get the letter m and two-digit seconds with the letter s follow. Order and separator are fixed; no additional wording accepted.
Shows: 12h20
